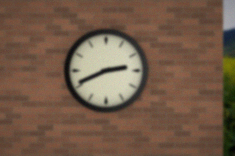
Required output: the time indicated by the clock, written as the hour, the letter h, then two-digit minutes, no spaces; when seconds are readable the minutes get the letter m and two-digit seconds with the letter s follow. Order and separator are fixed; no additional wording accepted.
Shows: 2h41
